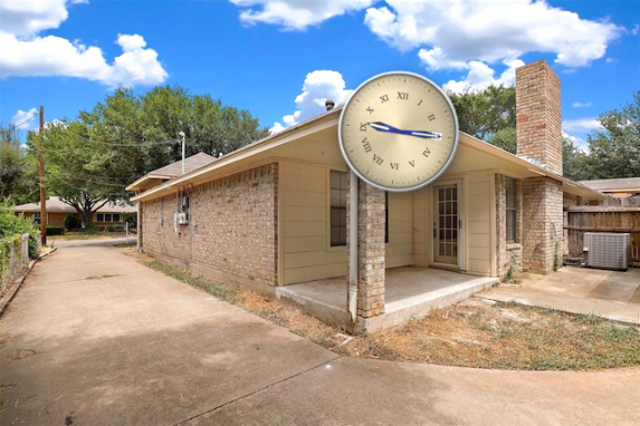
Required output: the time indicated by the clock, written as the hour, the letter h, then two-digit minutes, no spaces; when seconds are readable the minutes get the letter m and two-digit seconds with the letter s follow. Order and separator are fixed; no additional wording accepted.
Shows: 9h15
